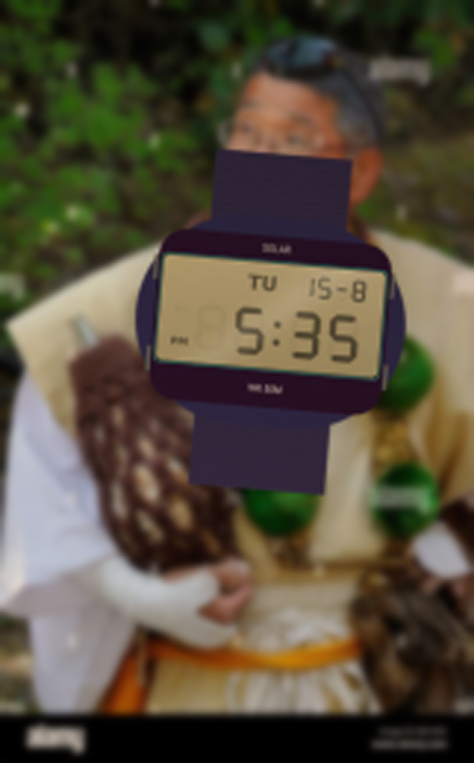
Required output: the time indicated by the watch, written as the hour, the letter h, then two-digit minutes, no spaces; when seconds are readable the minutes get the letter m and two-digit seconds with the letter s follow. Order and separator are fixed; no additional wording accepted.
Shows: 5h35
